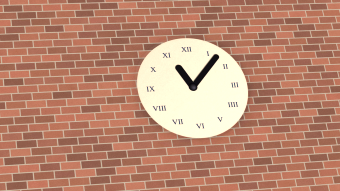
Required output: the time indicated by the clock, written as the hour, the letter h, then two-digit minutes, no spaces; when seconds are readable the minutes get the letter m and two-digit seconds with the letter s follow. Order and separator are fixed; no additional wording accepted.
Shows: 11h07
